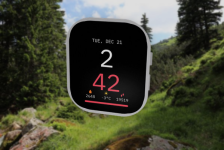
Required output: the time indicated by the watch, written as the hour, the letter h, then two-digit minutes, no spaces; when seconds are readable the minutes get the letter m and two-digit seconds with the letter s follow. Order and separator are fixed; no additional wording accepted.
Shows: 2h42
